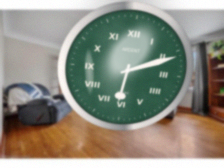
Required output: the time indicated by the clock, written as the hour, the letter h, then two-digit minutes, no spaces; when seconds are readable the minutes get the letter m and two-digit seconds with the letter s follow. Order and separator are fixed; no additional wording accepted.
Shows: 6h11
